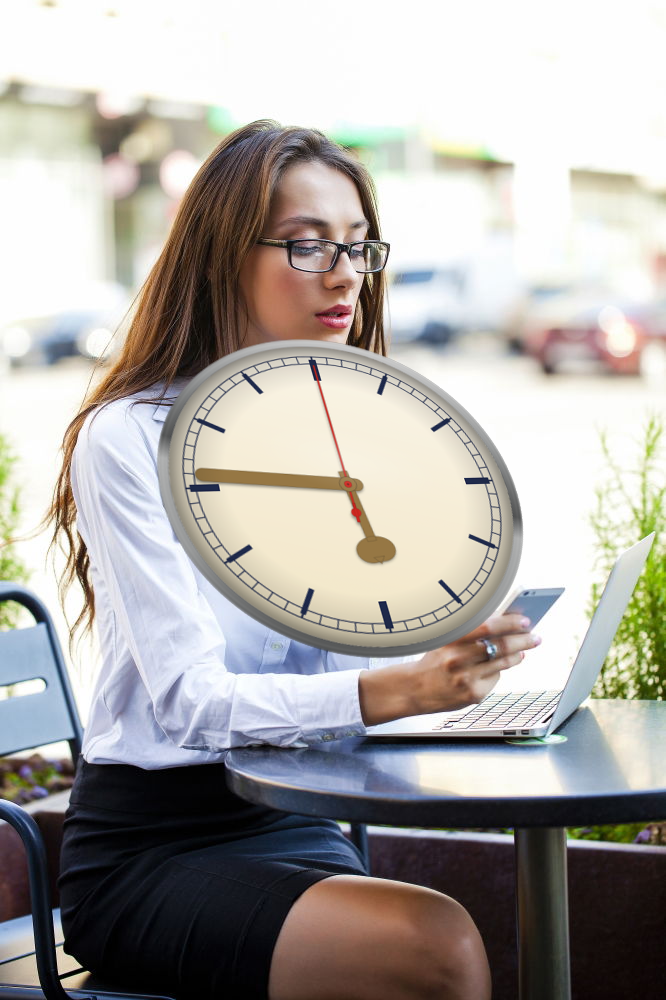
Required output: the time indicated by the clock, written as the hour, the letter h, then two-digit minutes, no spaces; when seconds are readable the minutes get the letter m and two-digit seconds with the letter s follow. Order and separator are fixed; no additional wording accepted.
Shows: 5h46m00s
